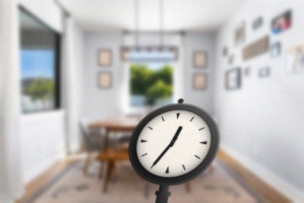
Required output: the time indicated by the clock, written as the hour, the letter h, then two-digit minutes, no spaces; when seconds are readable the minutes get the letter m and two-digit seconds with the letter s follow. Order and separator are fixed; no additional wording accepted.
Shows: 12h35
